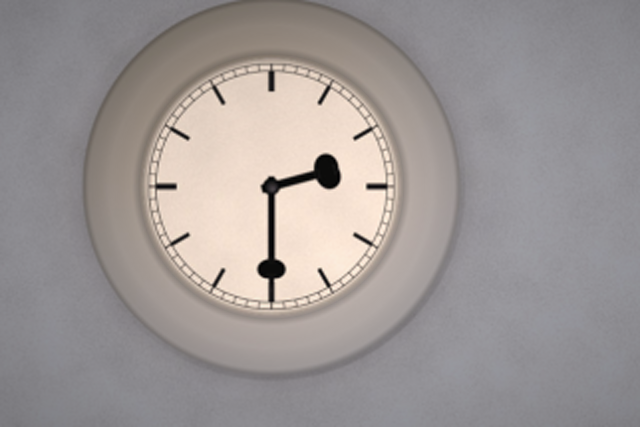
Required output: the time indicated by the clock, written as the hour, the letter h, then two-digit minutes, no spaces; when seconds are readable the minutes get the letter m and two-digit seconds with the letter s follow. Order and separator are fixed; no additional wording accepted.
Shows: 2h30
